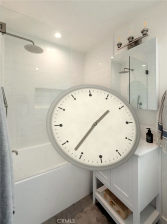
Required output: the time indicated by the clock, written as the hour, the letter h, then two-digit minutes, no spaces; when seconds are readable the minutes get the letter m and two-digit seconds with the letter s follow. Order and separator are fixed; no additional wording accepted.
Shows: 1h37
